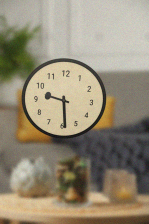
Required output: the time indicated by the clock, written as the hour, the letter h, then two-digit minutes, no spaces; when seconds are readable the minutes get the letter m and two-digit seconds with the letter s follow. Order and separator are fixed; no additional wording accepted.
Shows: 9h29
